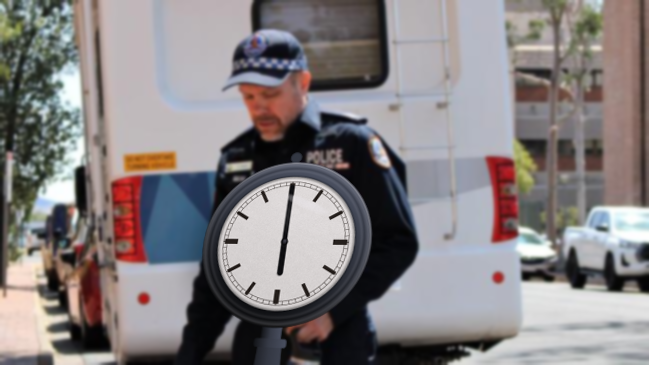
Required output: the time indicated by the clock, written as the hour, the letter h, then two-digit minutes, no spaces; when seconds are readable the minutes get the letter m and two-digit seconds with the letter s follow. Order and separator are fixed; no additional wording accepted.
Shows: 6h00
